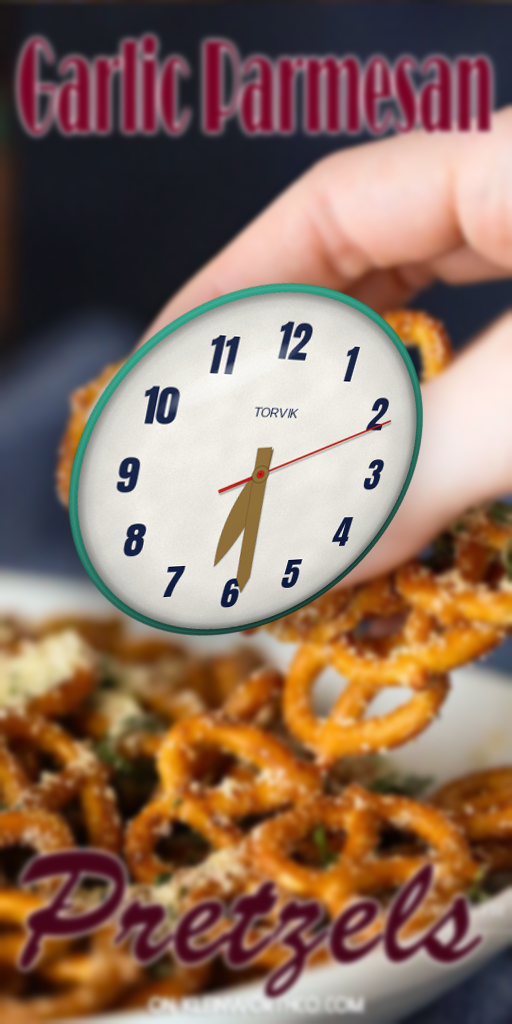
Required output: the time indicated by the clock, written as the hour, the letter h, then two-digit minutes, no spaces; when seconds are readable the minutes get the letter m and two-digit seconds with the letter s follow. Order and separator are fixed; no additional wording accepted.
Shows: 6h29m11s
